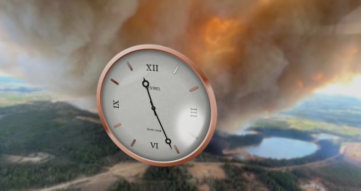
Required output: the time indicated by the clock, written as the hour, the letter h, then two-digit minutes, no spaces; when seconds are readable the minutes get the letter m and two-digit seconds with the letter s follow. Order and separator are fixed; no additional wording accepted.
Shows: 11h26
